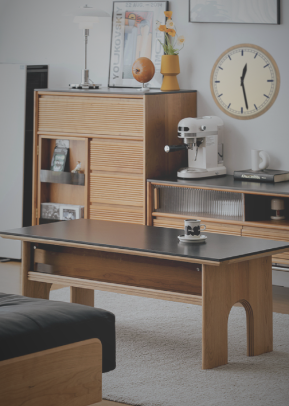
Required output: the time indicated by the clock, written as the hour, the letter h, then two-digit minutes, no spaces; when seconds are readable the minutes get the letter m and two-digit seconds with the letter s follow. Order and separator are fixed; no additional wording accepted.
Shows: 12h28
